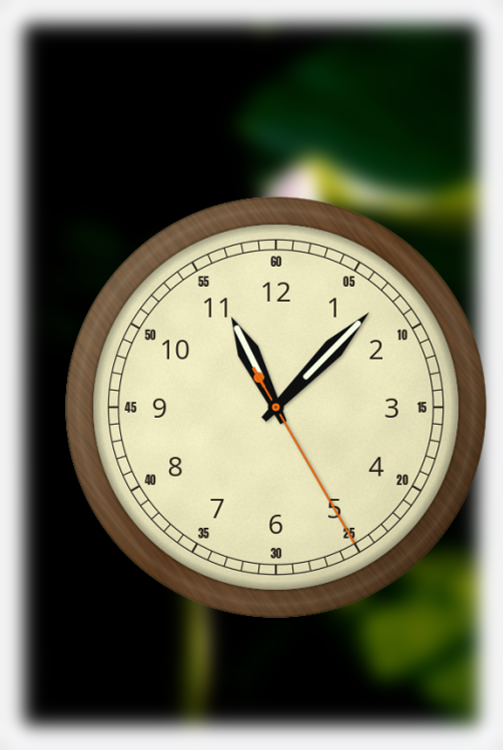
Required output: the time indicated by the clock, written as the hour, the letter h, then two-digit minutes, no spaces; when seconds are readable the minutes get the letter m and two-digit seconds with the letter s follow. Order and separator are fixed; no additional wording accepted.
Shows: 11h07m25s
